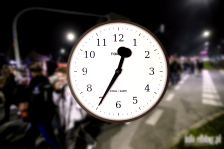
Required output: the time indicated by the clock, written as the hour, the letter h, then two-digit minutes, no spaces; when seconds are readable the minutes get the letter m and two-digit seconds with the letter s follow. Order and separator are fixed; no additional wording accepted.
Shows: 12h35
